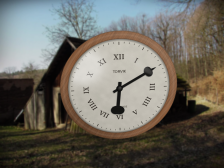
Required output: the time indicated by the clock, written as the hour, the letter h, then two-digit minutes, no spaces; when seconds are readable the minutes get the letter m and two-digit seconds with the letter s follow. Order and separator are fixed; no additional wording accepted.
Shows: 6h10
